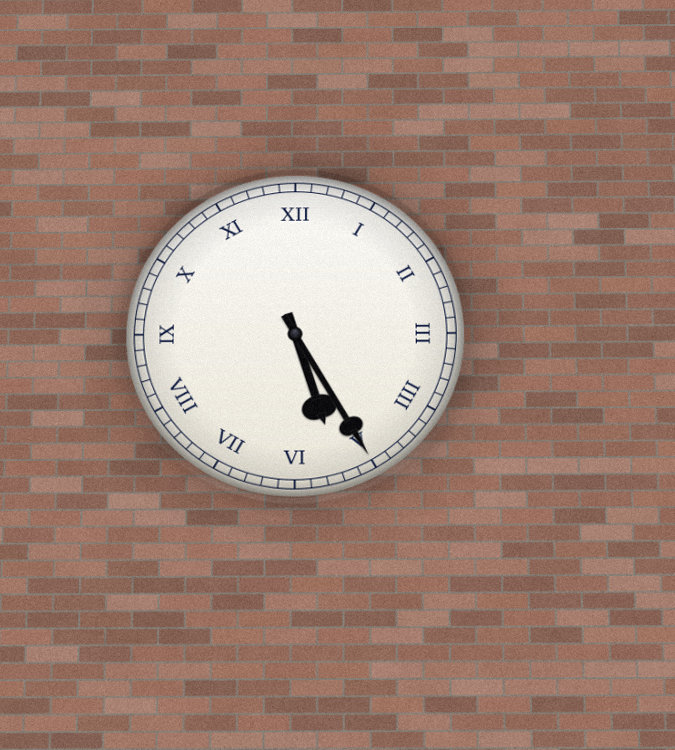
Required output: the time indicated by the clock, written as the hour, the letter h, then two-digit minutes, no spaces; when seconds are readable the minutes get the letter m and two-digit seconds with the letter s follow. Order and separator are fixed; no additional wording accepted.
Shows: 5h25
